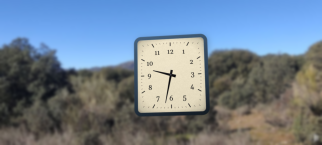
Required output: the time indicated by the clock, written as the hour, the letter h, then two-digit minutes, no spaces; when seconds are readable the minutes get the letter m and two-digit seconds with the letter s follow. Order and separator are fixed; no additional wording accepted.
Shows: 9h32
